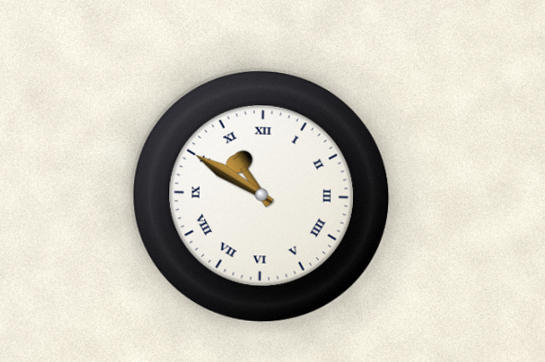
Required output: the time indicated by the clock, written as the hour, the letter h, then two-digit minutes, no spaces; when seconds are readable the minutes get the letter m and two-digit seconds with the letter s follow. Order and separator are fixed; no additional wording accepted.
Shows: 10h50
